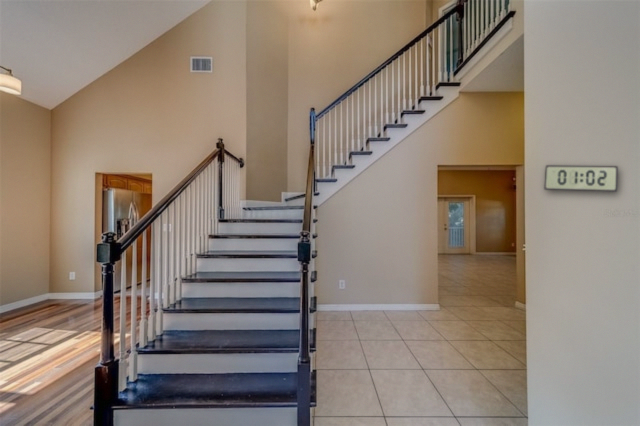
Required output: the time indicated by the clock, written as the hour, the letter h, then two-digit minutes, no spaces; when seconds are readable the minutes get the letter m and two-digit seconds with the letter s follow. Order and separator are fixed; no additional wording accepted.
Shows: 1h02
